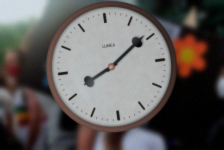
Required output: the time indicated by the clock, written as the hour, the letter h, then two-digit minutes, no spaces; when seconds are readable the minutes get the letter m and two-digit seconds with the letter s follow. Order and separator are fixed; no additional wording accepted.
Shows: 8h09
